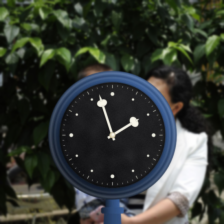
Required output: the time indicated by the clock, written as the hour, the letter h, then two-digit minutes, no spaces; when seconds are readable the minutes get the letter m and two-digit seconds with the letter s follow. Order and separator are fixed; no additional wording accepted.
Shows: 1h57
